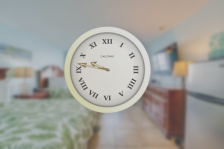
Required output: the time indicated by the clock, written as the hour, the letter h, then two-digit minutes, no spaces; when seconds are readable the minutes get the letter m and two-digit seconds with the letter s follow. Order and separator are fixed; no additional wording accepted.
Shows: 9h47
